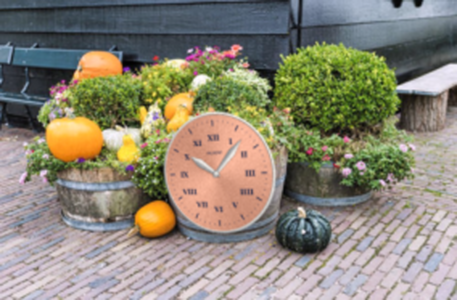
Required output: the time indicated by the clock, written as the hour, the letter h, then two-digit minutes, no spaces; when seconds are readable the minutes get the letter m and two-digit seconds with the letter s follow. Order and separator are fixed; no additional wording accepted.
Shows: 10h07
